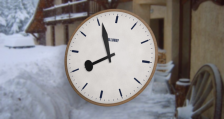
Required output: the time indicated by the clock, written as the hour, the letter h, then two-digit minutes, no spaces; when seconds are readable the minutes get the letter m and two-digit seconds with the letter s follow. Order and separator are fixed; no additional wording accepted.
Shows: 7h56
